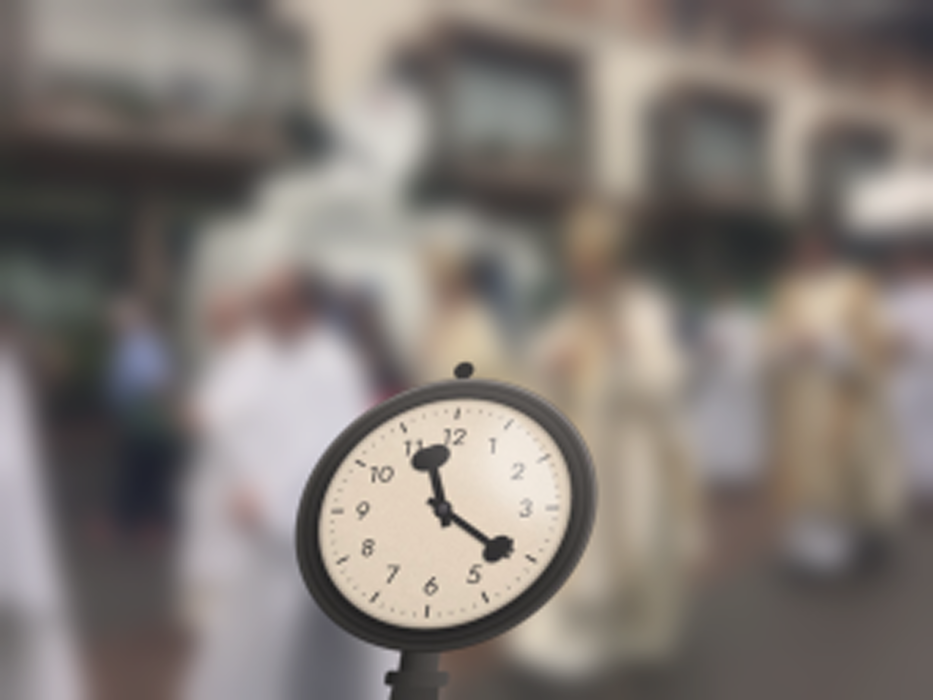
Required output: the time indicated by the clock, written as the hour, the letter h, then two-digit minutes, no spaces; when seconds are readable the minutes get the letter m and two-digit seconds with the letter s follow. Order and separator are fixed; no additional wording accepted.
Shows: 11h21
